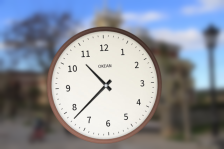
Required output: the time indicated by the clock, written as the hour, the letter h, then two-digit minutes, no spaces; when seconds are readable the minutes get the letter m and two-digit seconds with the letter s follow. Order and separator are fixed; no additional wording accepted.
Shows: 10h38
